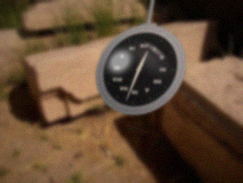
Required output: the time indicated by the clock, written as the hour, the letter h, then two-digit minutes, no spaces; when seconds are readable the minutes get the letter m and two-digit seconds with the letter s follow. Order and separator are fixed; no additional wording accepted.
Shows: 12h32
